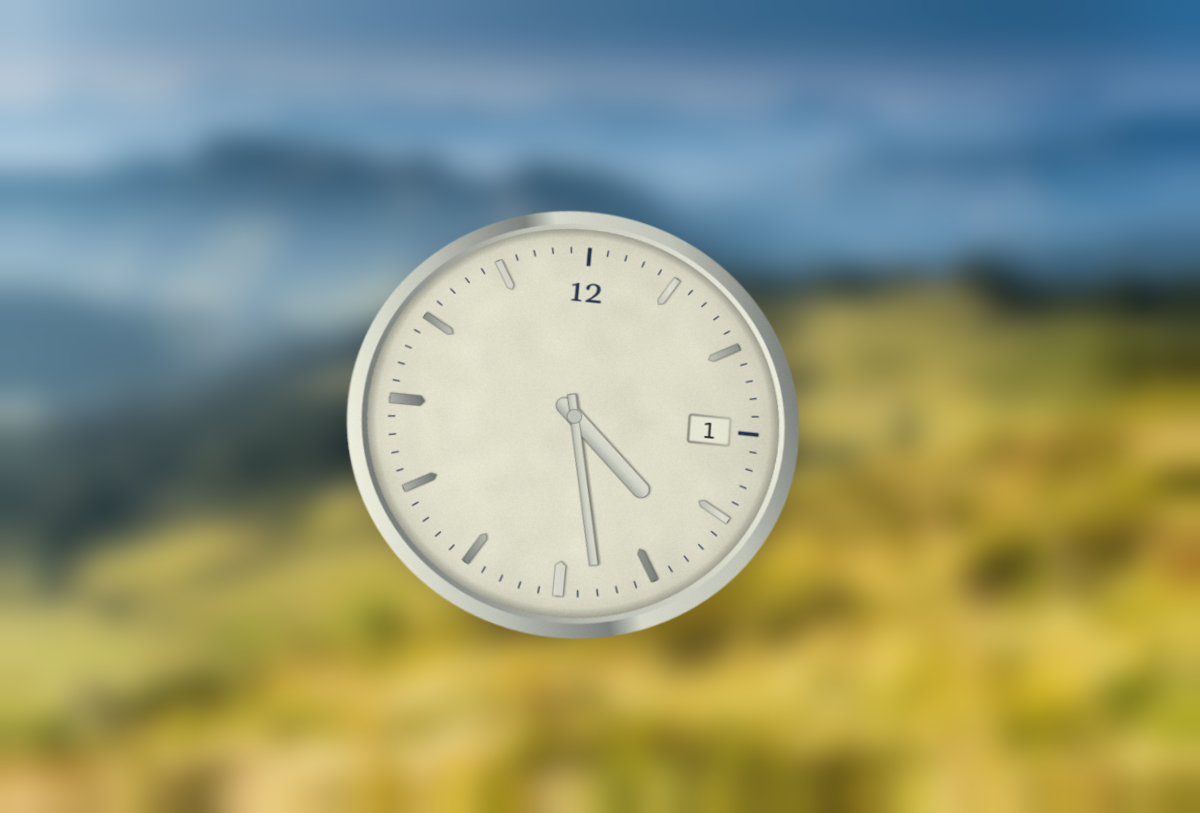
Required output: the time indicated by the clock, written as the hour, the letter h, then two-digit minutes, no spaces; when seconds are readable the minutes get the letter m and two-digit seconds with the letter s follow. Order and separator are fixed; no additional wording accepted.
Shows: 4h28
